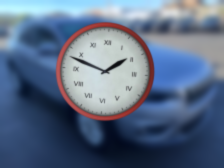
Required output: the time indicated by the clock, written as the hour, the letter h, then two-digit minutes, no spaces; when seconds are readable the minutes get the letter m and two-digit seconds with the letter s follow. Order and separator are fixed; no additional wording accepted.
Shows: 1h48
